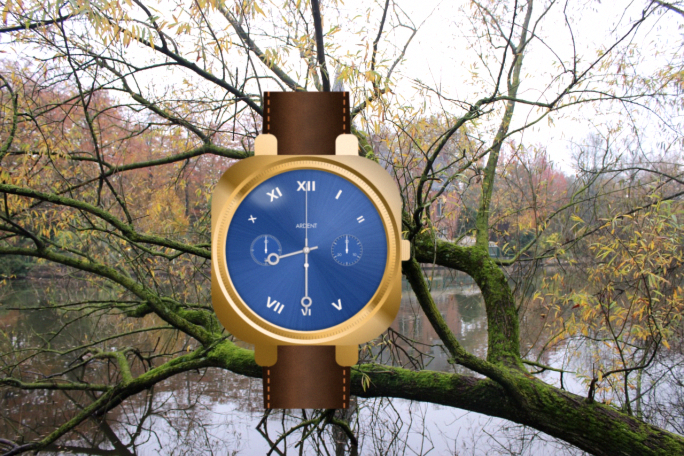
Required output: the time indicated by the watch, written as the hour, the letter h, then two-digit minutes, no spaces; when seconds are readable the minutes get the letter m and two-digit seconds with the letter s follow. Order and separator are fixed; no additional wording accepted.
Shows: 8h30
